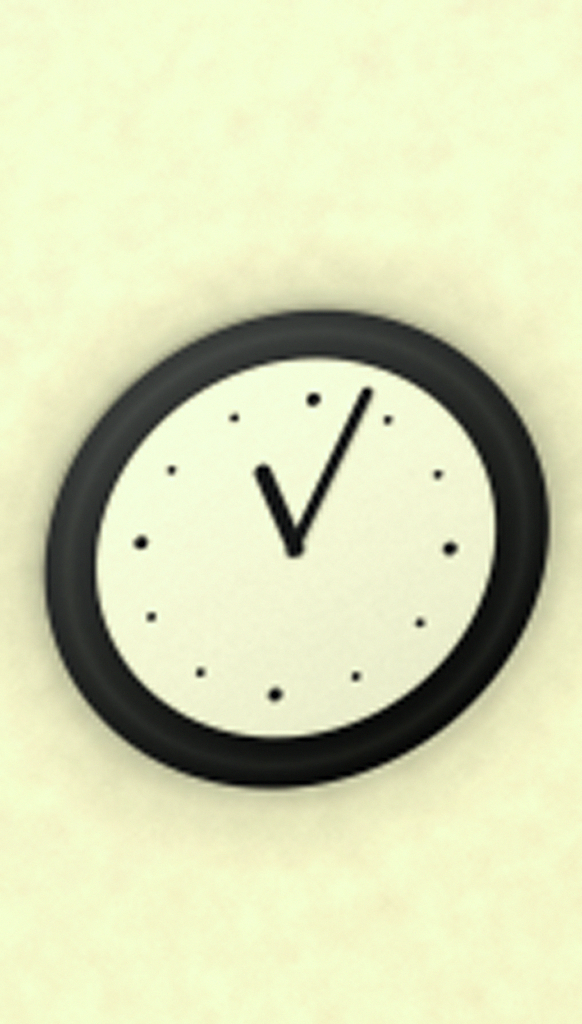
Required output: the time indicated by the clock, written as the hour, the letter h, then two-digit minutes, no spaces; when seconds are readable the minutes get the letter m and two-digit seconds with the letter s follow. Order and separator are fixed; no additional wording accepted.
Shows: 11h03
